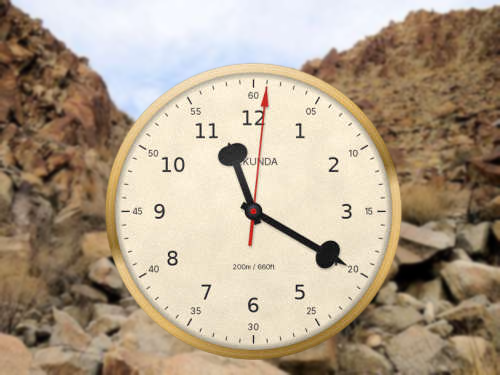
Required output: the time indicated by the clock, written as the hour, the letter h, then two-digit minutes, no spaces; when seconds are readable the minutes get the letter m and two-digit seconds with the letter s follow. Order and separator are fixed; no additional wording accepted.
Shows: 11h20m01s
